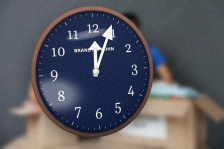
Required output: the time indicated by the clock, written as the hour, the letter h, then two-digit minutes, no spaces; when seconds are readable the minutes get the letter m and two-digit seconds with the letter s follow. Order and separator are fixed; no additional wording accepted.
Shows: 12h04
